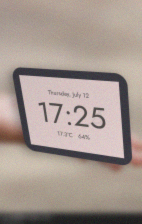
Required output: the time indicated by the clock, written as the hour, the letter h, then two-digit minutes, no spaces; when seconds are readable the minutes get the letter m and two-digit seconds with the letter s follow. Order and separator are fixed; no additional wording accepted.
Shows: 17h25
